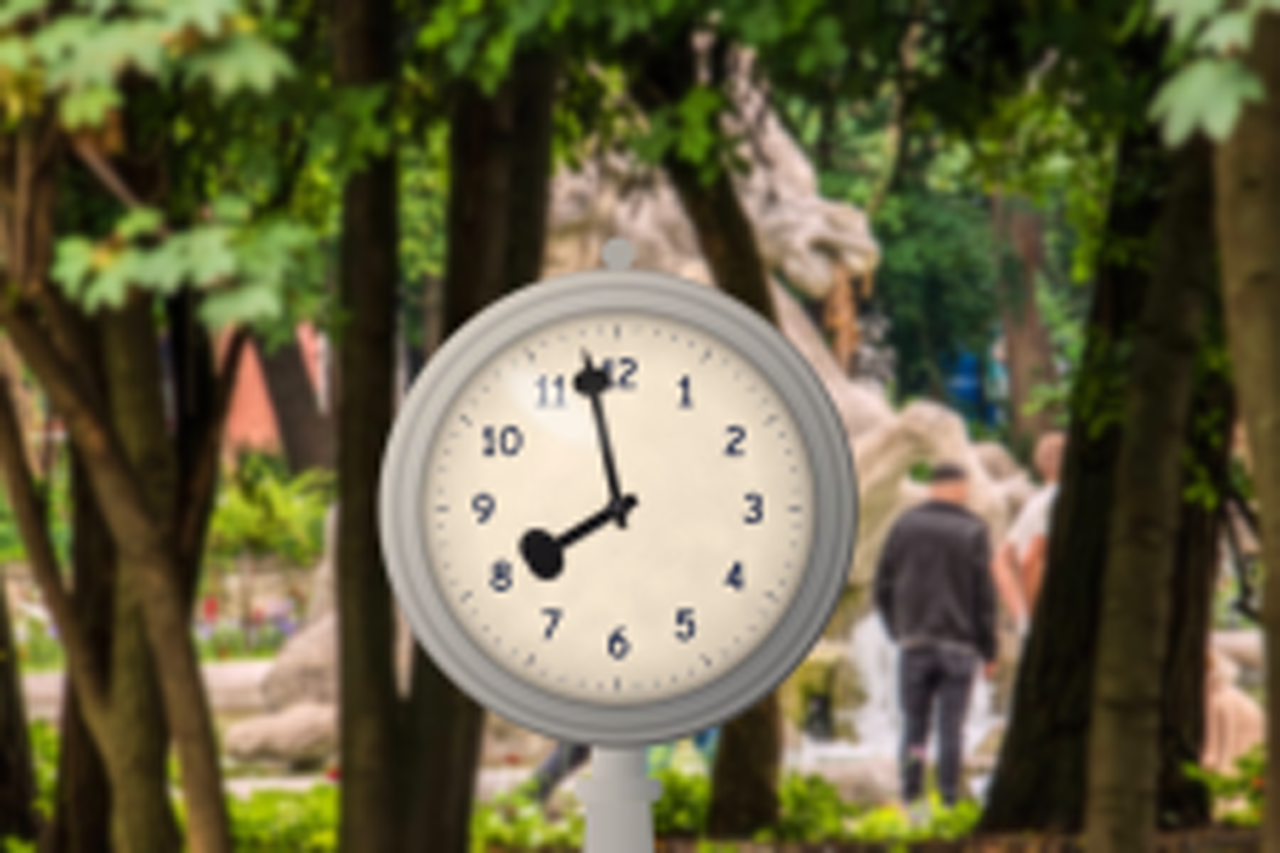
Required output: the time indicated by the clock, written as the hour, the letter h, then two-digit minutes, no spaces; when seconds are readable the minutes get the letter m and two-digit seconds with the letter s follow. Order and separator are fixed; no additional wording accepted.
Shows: 7h58
